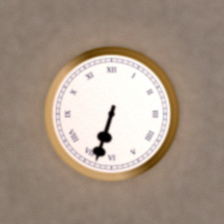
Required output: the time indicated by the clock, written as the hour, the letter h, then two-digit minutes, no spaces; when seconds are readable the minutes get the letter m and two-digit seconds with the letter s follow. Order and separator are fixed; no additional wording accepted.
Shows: 6h33
